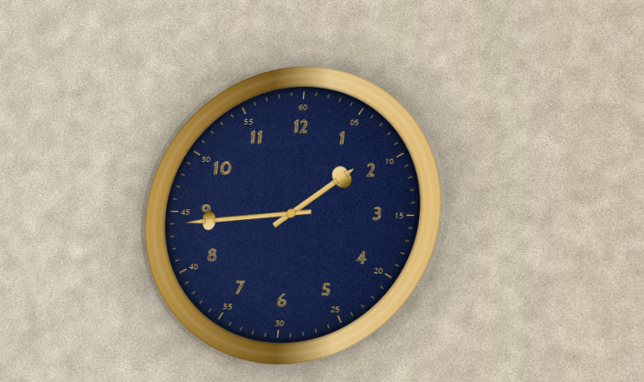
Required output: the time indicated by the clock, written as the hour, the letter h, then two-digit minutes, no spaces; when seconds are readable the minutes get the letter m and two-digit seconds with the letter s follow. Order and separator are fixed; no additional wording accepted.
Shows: 1h44
